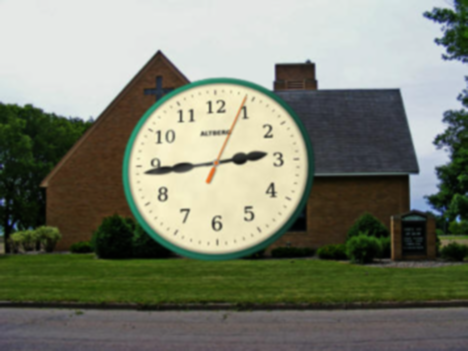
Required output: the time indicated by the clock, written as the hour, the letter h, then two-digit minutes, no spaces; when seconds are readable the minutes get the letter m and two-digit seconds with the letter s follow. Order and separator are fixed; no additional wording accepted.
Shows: 2h44m04s
